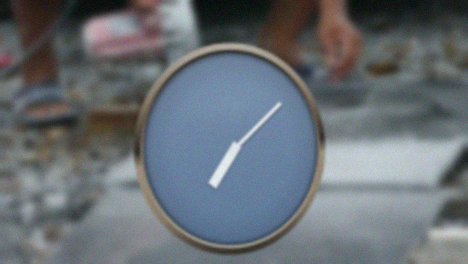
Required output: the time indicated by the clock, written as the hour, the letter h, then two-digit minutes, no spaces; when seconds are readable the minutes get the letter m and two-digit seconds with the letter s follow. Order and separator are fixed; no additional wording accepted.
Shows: 7h08
